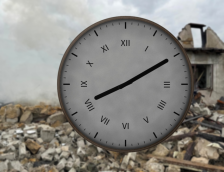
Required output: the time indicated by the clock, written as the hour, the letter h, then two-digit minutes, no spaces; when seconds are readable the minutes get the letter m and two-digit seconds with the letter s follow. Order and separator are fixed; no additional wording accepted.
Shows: 8h10
